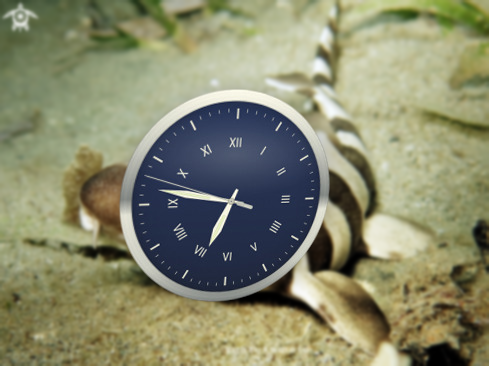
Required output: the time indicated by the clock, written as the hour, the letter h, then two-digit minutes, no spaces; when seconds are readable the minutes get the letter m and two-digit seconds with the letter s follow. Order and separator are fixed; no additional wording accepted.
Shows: 6h46m48s
